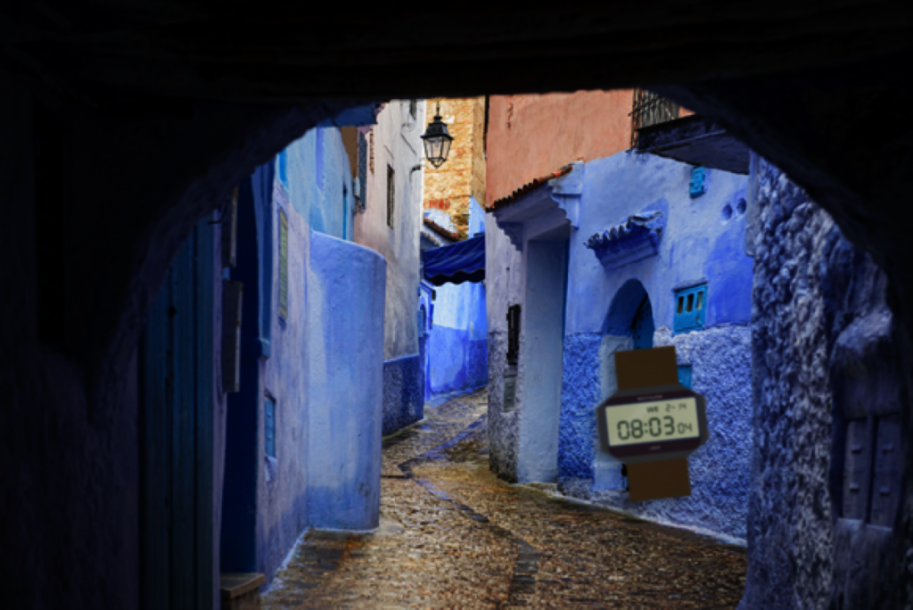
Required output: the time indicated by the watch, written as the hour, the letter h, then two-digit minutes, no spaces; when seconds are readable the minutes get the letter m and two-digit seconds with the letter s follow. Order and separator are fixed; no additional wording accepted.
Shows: 8h03
